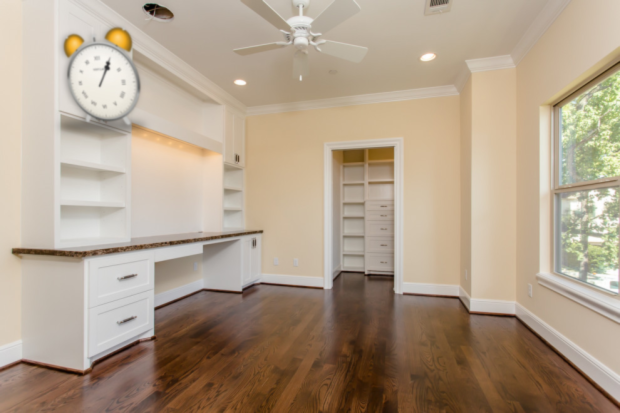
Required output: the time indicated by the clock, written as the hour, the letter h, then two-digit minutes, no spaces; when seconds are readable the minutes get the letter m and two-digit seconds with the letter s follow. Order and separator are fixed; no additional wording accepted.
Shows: 1h05
